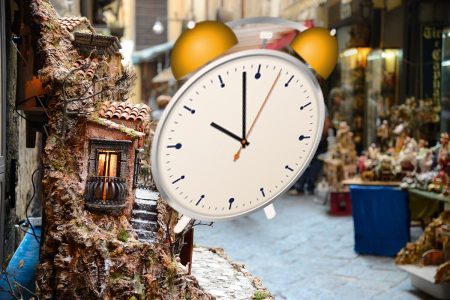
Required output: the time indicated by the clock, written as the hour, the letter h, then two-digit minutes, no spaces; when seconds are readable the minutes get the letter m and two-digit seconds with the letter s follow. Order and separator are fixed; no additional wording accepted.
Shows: 9h58m03s
